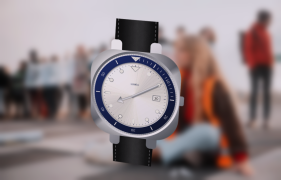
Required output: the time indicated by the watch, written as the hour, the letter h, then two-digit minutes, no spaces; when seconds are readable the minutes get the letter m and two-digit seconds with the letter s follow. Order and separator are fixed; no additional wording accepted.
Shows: 8h10
